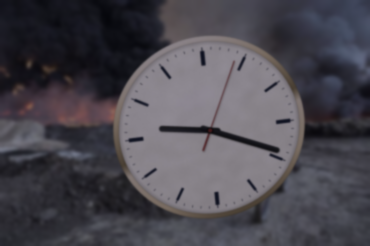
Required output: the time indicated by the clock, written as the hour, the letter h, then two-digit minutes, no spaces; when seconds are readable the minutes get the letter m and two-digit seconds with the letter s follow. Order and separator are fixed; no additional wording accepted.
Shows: 9h19m04s
